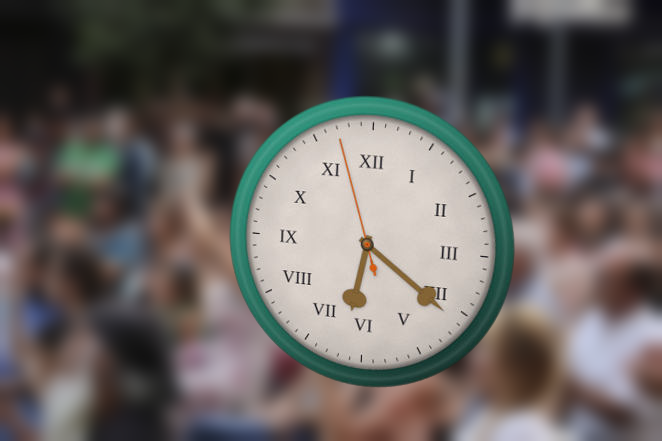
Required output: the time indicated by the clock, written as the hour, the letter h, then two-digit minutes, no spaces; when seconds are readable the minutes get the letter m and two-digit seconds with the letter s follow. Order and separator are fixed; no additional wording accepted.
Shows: 6h20m57s
